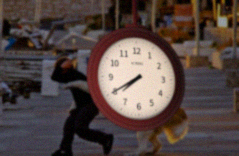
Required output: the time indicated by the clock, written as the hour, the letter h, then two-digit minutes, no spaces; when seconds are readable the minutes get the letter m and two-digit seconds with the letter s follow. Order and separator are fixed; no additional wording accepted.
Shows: 7h40
